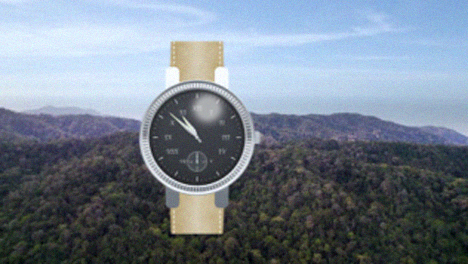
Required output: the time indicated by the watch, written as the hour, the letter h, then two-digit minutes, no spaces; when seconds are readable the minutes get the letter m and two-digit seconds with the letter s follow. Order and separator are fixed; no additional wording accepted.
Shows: 10h52
